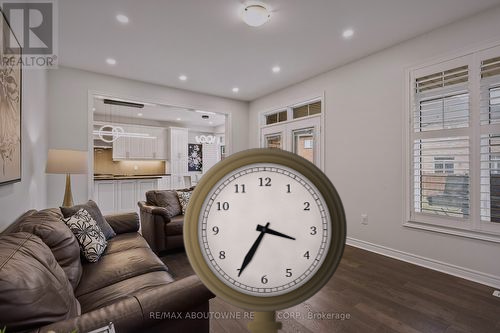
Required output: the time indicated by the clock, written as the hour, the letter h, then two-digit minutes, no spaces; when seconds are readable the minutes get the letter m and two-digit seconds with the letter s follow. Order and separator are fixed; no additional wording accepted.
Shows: 3h35
